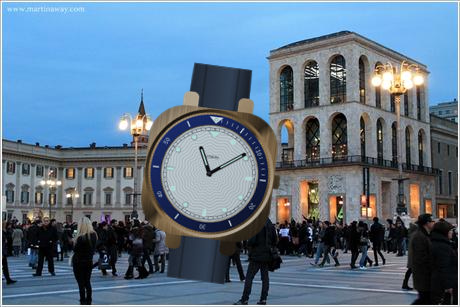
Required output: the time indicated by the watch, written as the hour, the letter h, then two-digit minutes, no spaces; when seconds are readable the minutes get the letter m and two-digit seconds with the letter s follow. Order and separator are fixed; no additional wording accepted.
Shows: 11h09
